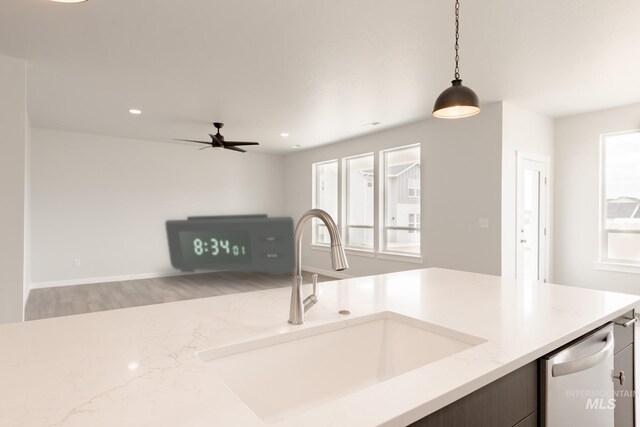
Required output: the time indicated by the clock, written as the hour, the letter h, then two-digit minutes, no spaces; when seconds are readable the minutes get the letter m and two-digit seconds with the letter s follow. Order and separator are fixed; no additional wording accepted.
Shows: 8h34
